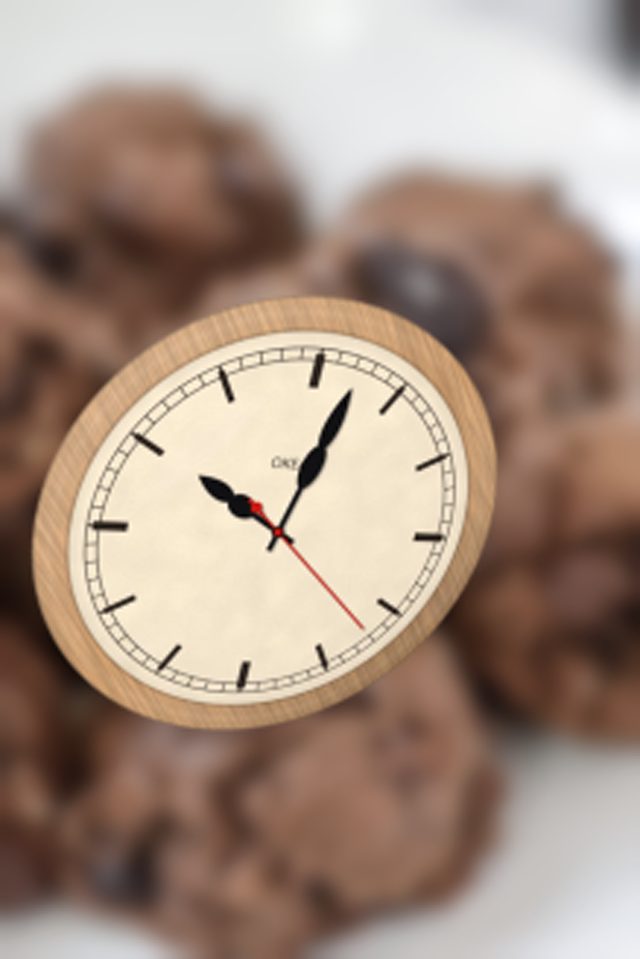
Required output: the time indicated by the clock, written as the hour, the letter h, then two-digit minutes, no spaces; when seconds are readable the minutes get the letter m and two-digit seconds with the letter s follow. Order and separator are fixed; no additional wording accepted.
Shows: 10h02m22s
